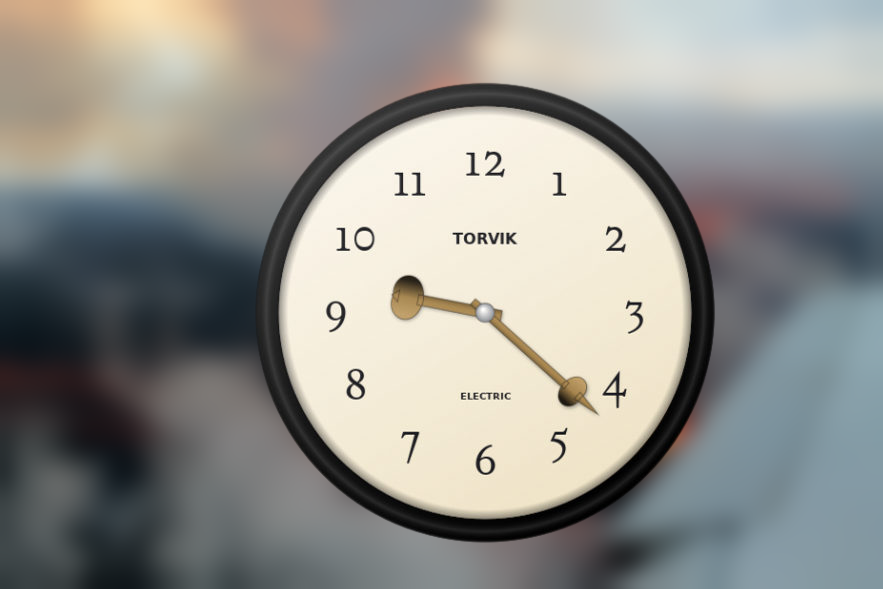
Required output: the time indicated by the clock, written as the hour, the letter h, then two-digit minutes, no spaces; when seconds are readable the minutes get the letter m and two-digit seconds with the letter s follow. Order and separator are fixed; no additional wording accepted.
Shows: 9h22
